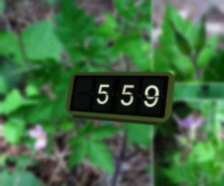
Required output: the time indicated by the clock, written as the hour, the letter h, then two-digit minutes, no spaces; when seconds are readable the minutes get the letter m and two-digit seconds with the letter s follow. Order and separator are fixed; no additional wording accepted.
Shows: 5h59
